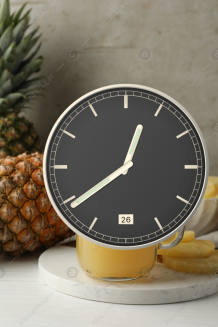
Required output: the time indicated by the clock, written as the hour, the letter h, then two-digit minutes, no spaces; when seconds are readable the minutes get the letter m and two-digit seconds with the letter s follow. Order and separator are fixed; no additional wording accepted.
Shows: 12h39
